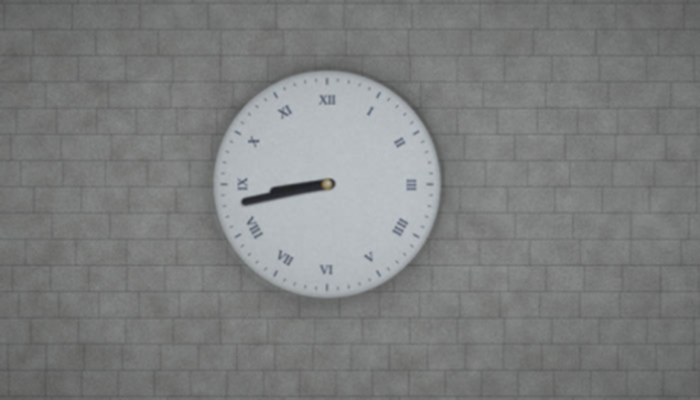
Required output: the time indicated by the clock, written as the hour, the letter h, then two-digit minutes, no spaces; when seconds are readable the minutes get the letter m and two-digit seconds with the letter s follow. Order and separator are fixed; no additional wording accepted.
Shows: 8h43
